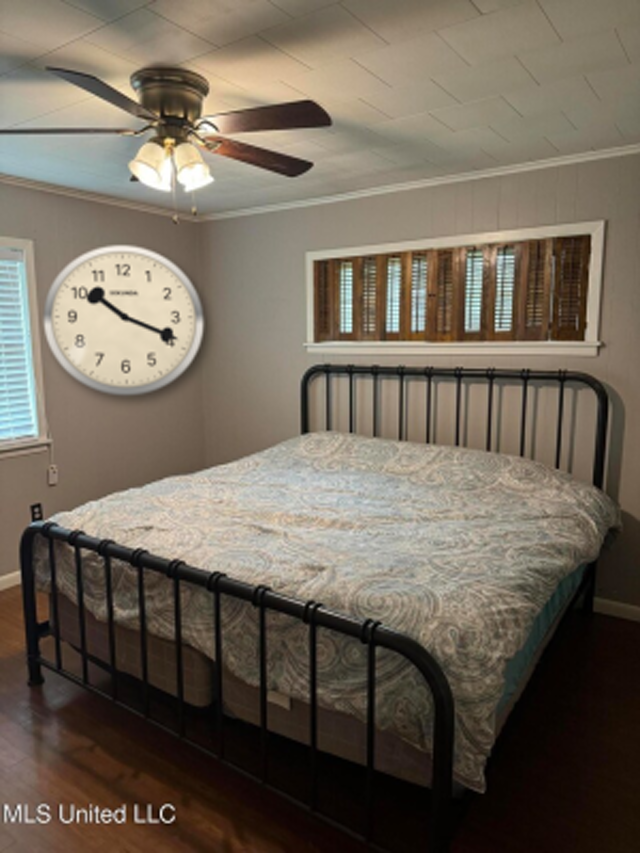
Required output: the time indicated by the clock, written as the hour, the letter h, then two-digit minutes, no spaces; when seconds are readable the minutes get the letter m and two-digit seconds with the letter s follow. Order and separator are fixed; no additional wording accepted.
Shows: 10h19
